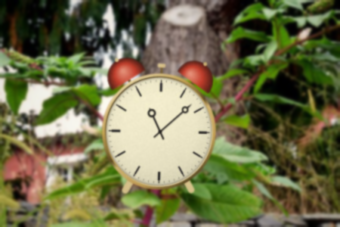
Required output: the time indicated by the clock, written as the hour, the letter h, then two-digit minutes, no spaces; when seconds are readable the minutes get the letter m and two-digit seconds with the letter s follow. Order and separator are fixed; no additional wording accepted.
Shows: 11h08
